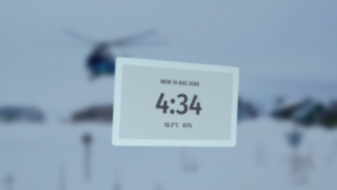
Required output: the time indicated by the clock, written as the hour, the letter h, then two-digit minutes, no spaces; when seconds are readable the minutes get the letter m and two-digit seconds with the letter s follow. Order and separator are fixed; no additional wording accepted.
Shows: 4h34
